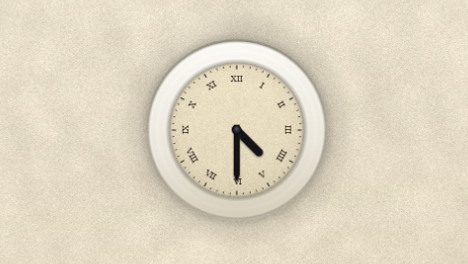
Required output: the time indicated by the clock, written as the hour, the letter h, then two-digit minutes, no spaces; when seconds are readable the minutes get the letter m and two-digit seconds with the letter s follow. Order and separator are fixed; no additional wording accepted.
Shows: 4h30
